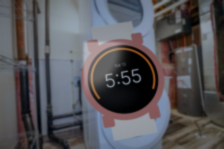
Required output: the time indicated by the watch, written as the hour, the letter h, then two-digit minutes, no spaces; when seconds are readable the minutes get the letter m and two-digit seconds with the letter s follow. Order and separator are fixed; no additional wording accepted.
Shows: 5h55
